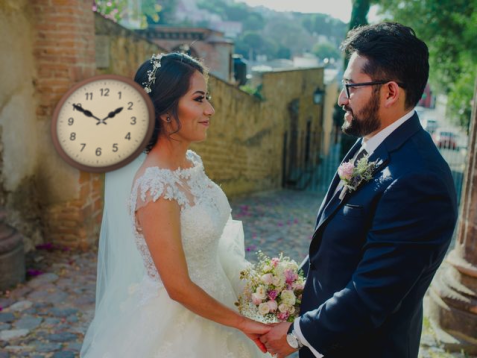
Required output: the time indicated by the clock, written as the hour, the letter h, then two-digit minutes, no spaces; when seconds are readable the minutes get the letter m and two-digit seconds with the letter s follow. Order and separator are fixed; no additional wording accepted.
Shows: 1h50
